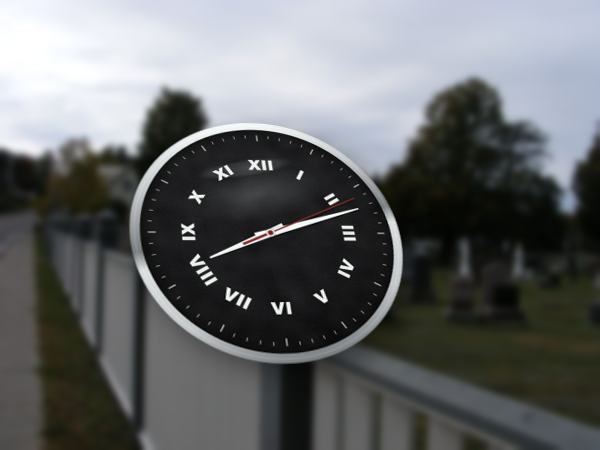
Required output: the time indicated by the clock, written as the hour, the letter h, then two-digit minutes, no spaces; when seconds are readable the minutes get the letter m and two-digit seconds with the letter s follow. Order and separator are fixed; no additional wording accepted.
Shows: 8h12m11s
